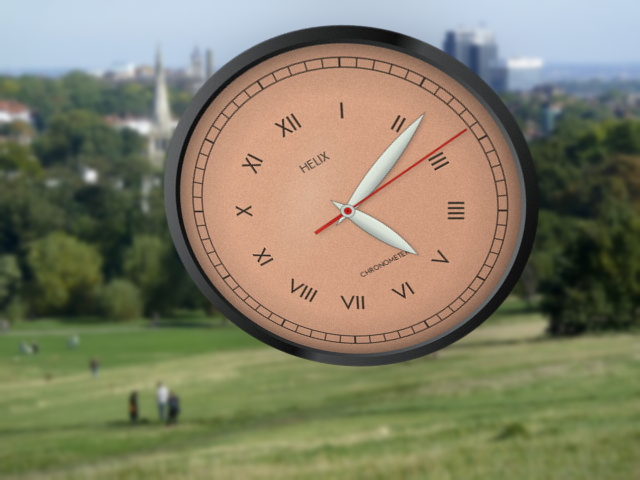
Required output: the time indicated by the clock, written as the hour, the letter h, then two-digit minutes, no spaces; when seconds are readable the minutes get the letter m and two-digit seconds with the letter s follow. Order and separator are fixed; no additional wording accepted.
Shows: 5h11m14s
